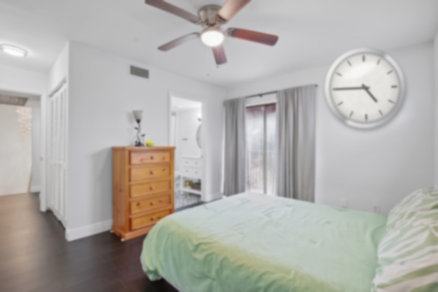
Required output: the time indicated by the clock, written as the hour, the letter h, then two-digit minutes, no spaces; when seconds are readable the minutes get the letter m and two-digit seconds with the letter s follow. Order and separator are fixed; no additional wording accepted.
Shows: 4h45
